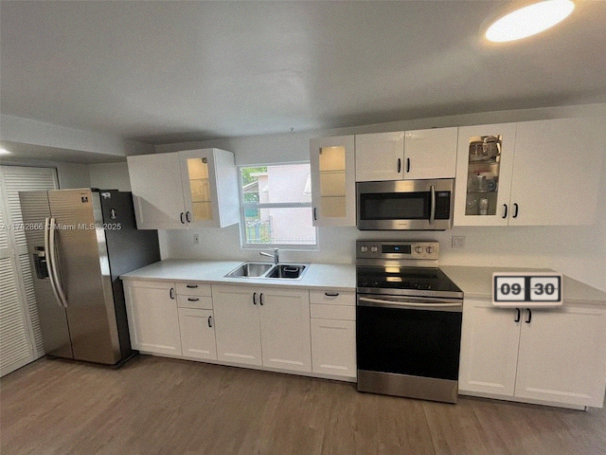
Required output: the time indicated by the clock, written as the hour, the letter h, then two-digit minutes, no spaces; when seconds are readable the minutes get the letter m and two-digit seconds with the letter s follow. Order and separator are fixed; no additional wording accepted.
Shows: 9h30
